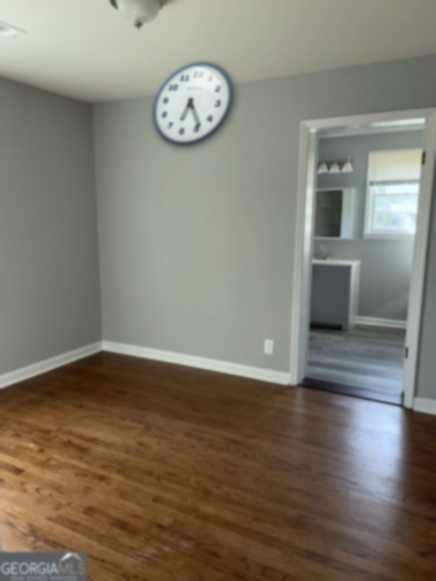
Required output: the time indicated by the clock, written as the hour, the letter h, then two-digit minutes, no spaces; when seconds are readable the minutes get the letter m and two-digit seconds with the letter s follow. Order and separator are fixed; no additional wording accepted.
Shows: 6h24
